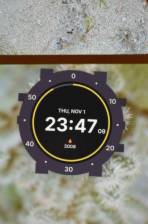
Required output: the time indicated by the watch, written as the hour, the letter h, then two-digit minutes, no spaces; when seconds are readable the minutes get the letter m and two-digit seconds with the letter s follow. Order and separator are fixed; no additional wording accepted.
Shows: 23h47
